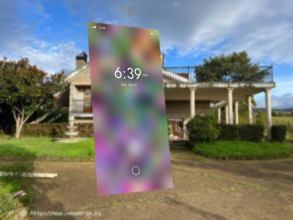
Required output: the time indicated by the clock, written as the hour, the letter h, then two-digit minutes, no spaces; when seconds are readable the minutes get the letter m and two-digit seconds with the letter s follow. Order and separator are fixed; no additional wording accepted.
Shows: 6h39
